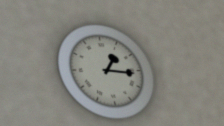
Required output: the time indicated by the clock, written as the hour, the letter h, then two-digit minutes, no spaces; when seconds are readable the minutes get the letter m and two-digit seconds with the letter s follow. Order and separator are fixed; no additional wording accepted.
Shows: 1h16
